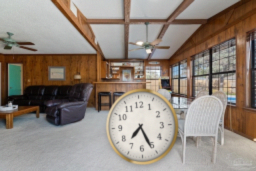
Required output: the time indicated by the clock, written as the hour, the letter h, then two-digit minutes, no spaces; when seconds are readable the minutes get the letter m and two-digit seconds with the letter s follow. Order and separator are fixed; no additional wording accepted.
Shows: 7h26
